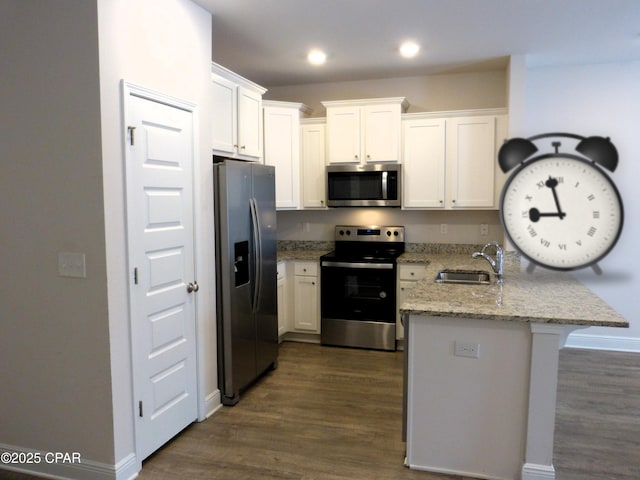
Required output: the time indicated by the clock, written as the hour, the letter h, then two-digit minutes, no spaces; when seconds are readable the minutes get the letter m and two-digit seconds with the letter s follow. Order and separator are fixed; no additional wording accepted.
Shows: 8h58
